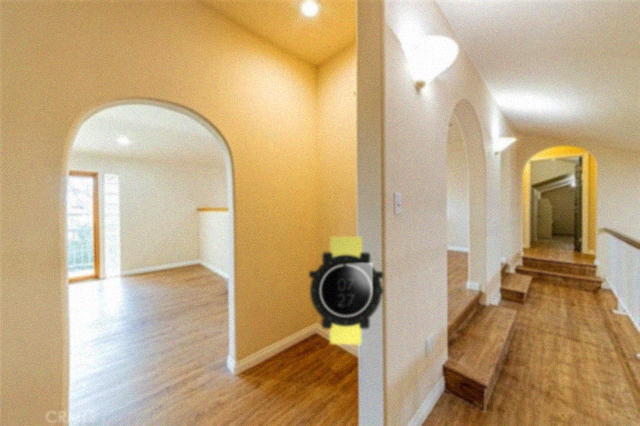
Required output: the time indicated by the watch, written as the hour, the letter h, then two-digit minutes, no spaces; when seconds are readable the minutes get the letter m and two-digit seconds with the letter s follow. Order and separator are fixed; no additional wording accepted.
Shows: 7h27
